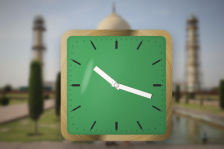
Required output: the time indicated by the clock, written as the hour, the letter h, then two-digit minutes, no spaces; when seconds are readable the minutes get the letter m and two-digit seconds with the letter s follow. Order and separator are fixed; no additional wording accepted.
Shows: 10h18
